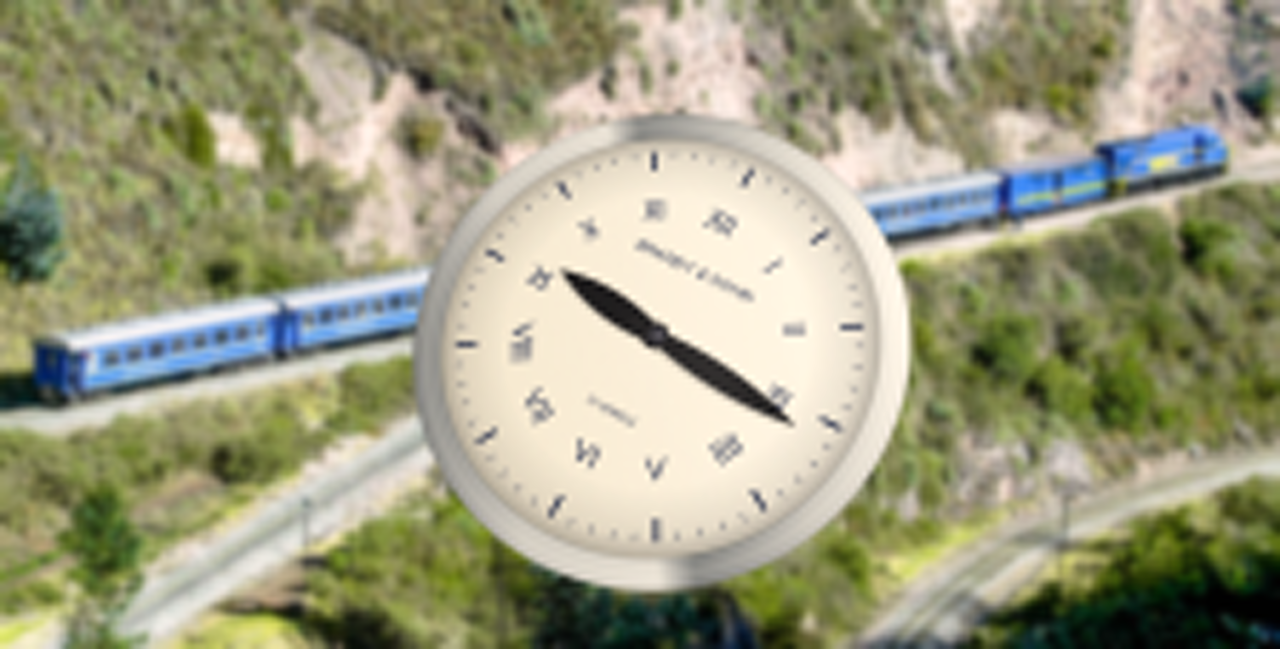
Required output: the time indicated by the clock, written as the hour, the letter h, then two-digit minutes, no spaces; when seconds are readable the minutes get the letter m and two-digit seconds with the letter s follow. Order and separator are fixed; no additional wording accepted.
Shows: 9h16
